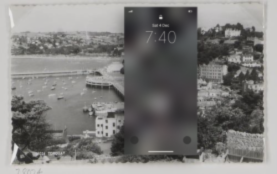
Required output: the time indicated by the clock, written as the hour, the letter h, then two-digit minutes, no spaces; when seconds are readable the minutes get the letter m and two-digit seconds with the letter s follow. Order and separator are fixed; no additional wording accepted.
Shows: 7h40
